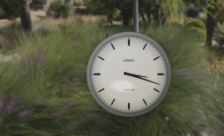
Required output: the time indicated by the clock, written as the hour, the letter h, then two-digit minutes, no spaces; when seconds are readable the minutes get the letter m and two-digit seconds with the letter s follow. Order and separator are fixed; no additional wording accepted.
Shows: 3h18
